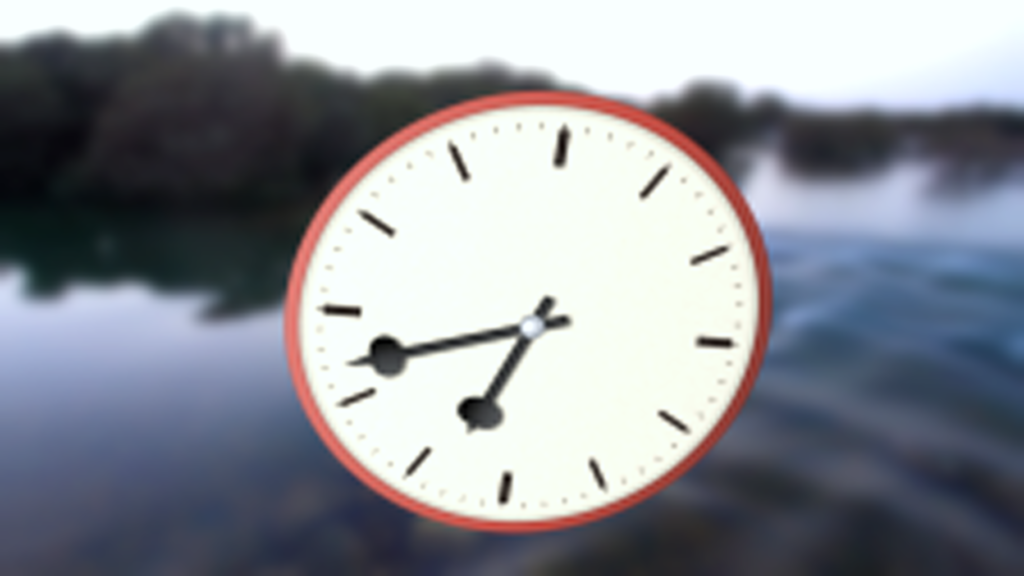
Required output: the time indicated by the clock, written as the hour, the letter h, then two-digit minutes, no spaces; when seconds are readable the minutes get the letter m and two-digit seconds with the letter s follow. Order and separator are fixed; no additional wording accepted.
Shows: 6h42
